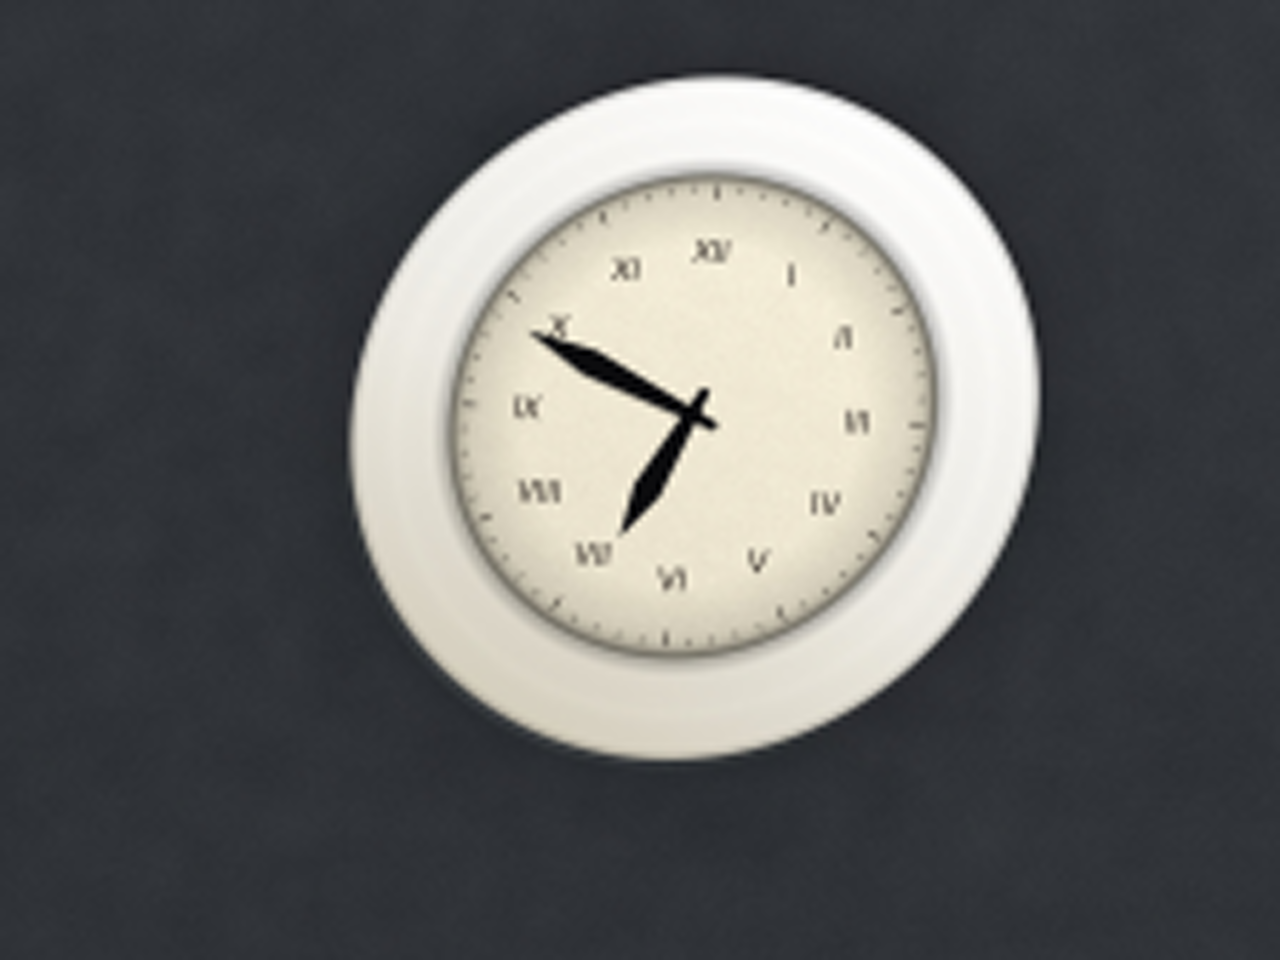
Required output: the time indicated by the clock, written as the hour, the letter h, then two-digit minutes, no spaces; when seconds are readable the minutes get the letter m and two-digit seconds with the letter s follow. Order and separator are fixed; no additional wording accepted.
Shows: 6h49
